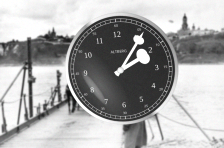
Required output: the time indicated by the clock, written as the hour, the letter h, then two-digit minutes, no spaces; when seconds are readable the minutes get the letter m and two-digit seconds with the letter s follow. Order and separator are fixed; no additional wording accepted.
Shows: 2h06
